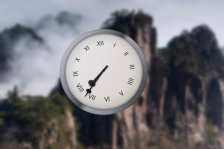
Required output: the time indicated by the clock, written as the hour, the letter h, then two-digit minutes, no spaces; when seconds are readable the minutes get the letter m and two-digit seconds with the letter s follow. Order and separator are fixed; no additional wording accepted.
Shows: 7h37
